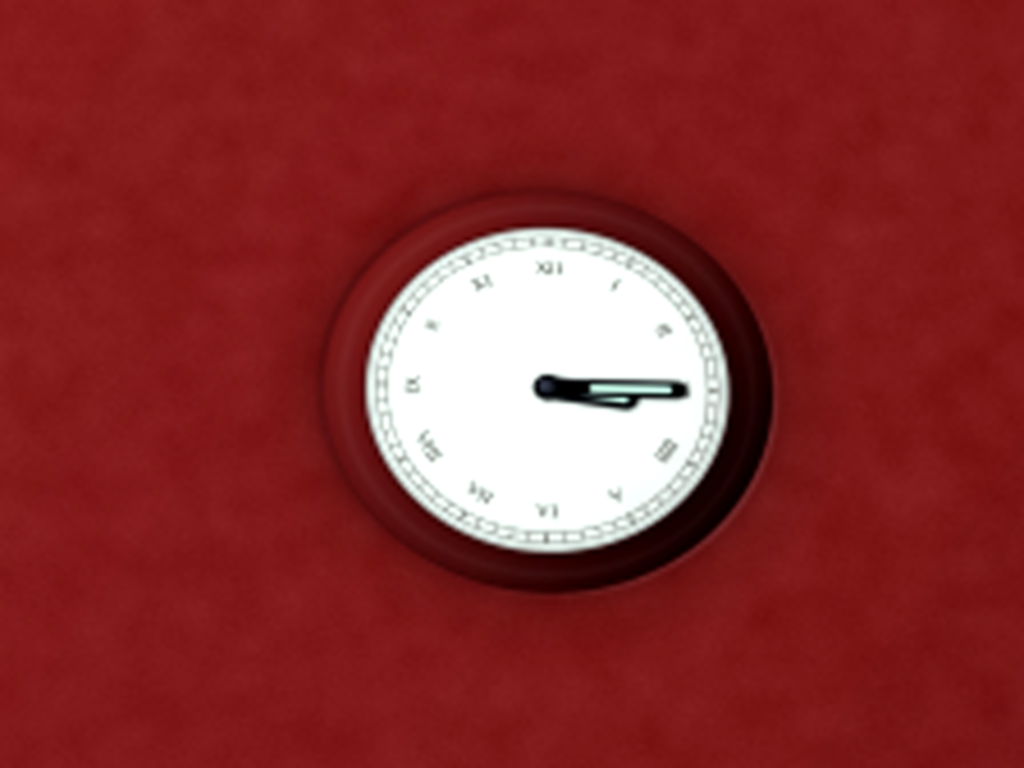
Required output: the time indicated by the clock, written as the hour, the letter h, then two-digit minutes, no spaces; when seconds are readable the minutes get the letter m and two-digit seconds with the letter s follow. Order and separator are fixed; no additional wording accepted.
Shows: 3h15
